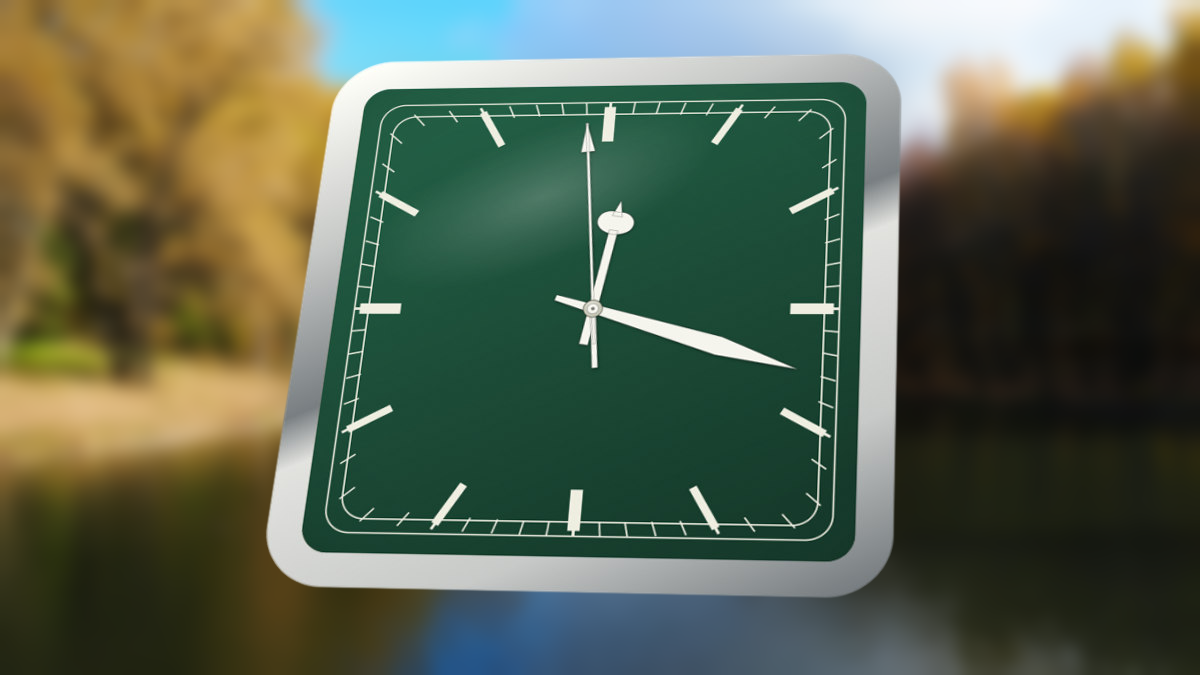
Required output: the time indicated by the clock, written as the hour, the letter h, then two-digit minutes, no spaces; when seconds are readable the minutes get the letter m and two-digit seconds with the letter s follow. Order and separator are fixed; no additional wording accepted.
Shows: 12h17m59s
